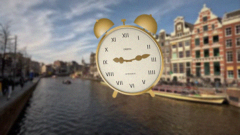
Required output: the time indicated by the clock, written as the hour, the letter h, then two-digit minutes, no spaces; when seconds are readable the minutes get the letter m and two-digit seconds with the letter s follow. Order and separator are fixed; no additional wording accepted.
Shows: 9h13
